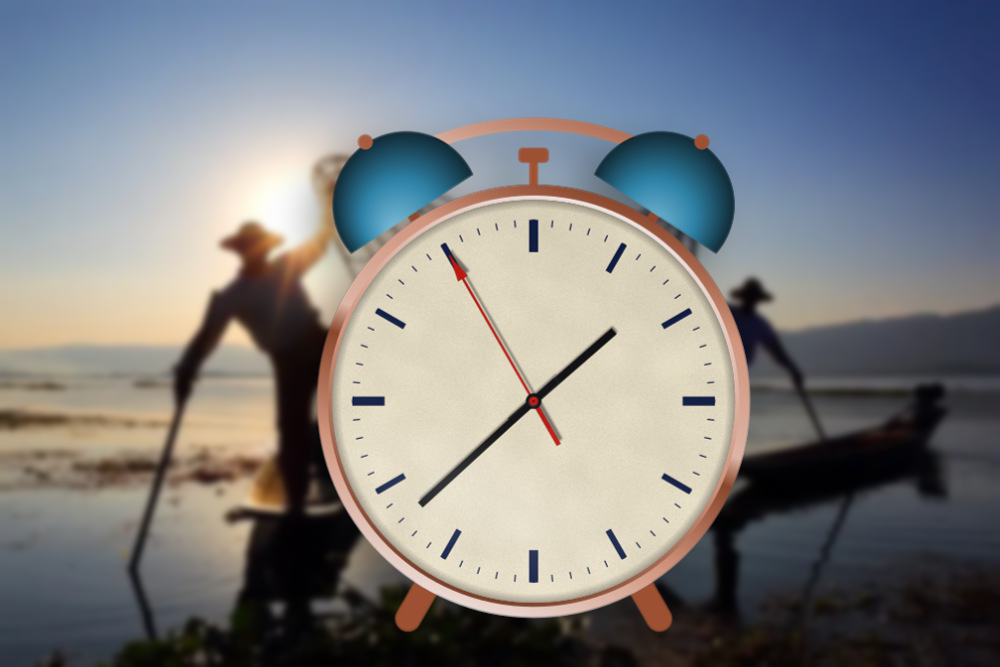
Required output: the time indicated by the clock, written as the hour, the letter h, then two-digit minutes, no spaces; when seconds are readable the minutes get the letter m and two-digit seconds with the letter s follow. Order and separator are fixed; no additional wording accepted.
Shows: 1h37m55s
